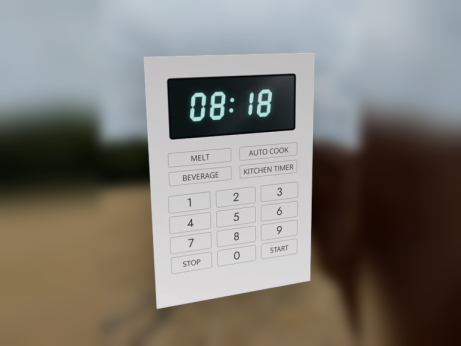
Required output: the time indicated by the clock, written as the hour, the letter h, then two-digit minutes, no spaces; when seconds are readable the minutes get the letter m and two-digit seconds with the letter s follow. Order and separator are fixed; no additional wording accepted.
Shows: 8h18
